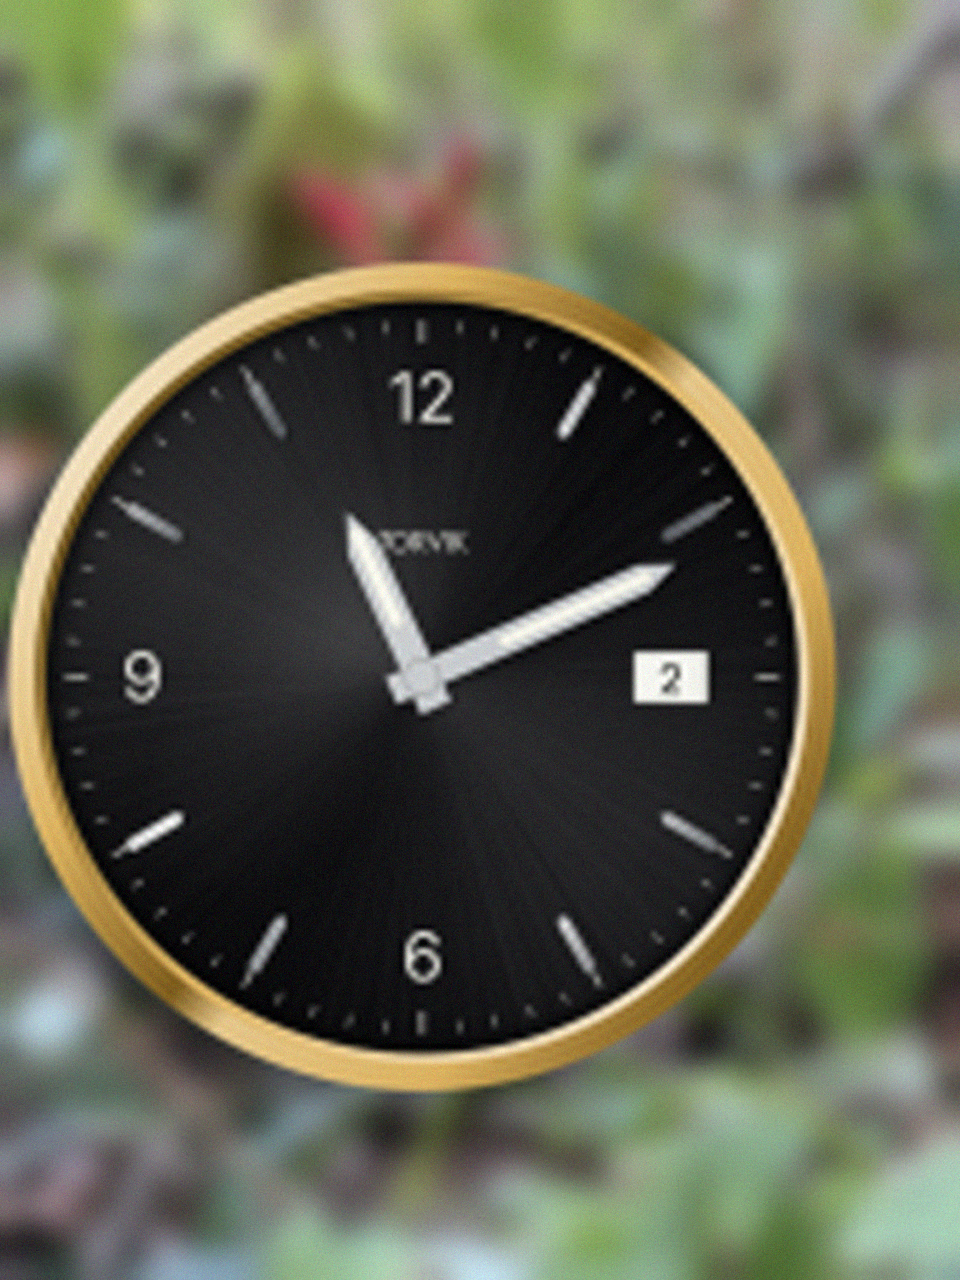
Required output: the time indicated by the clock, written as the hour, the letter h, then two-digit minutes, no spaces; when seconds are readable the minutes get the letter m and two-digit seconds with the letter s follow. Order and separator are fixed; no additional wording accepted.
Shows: 11h11
